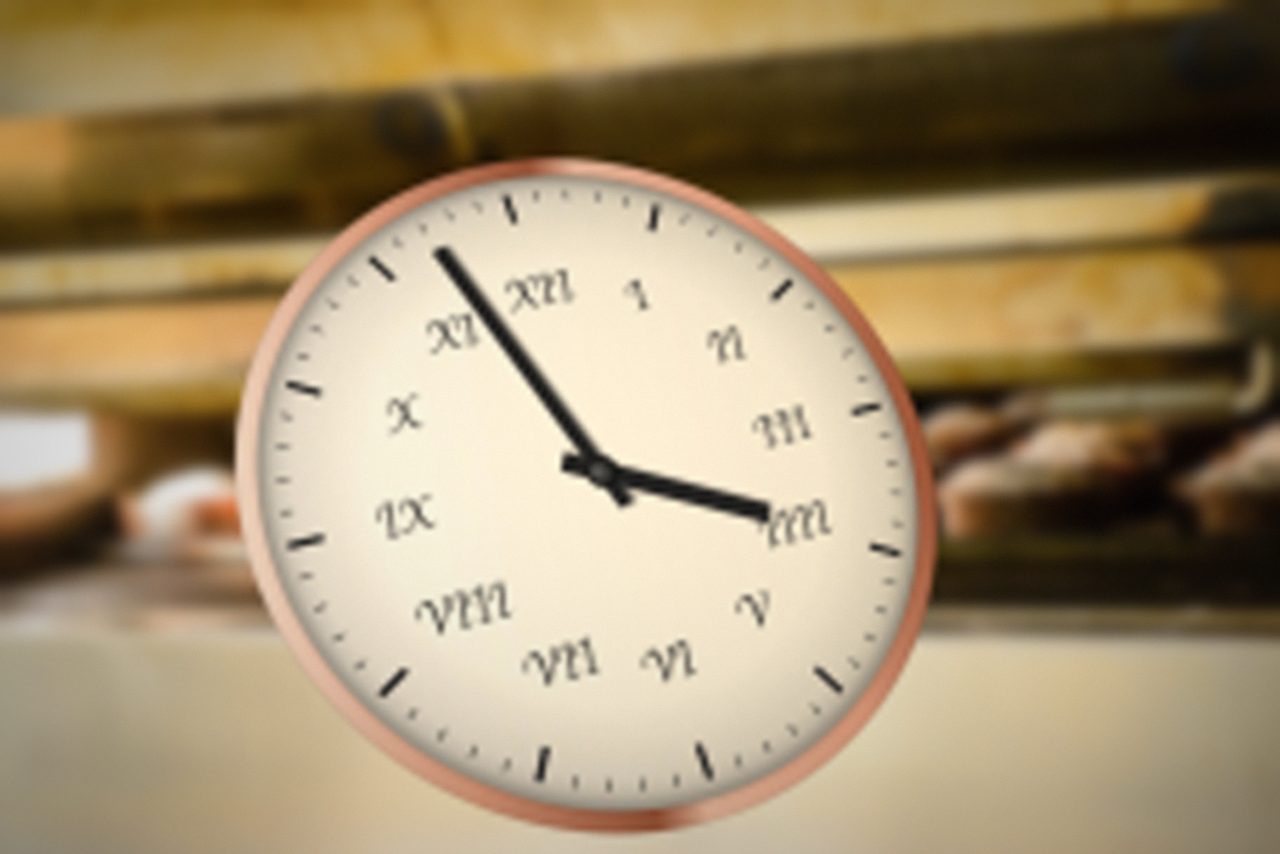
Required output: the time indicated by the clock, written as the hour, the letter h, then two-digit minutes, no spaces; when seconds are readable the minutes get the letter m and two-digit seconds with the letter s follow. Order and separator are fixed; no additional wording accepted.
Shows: 3h57
